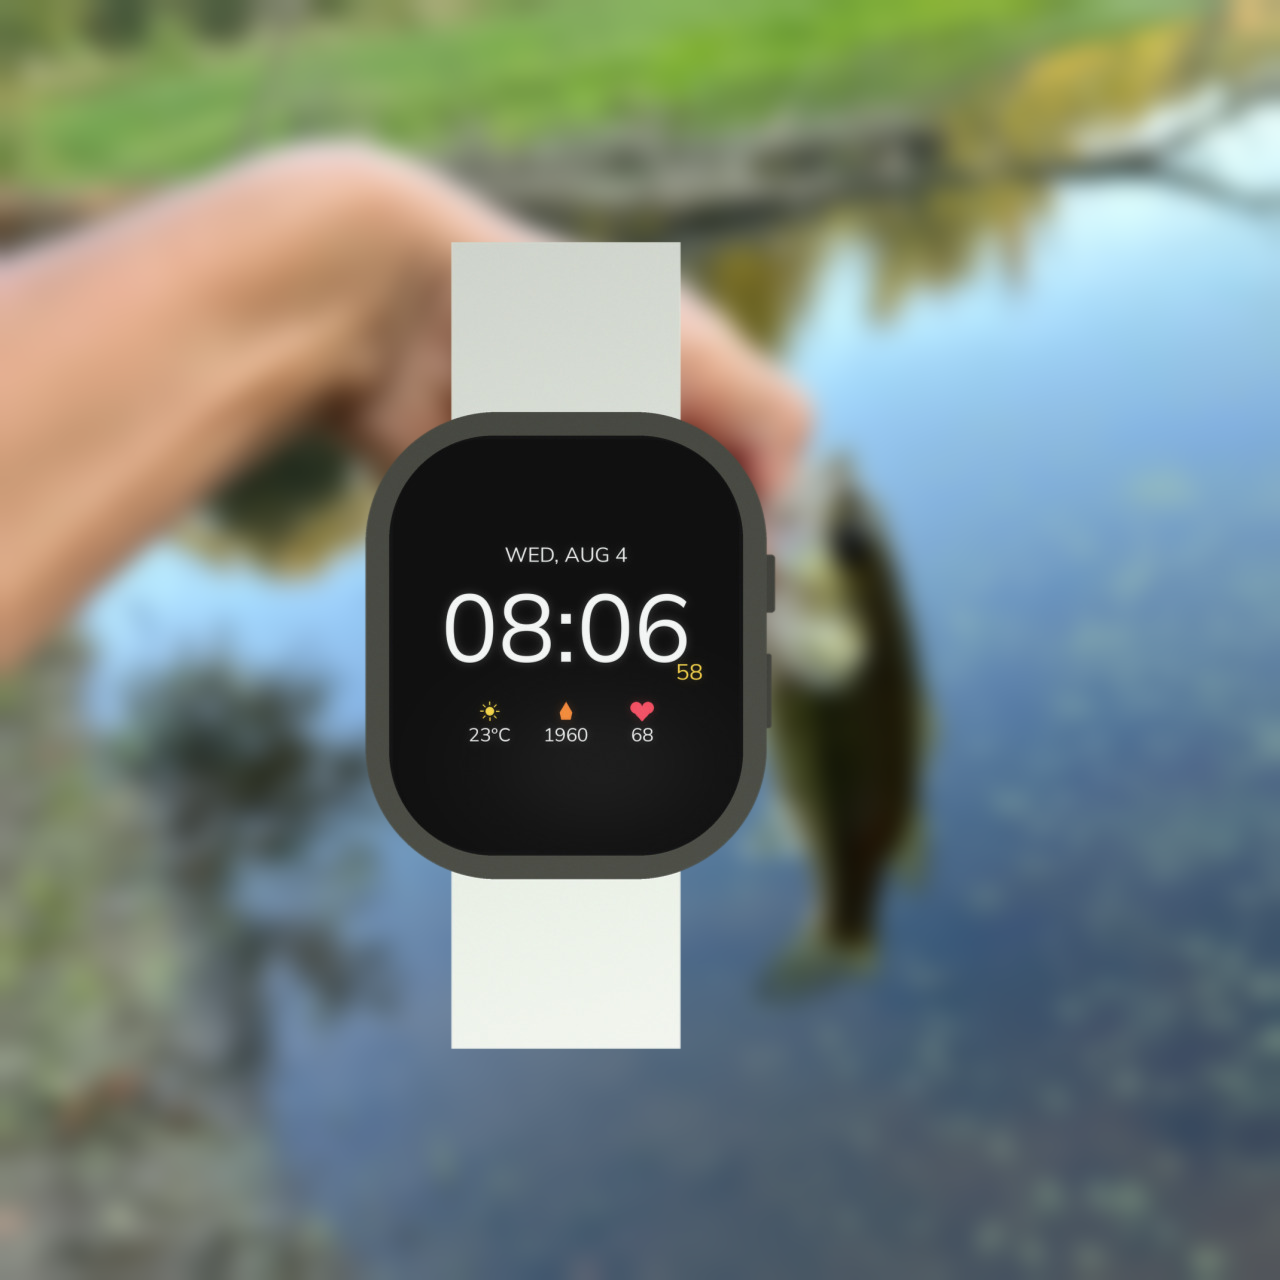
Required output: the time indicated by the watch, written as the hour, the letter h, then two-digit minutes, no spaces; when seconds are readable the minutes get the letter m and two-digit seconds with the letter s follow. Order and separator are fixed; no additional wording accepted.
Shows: 8h06m58s
